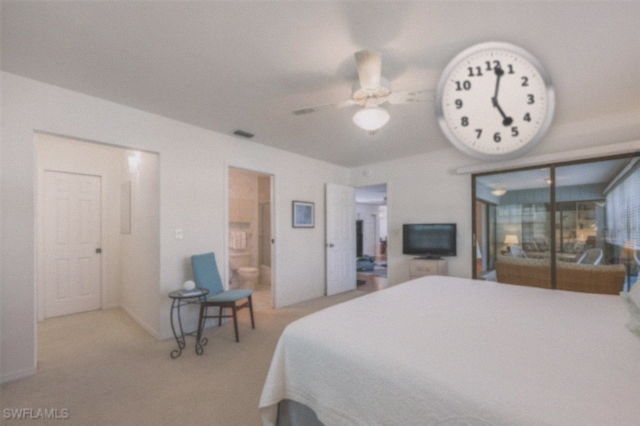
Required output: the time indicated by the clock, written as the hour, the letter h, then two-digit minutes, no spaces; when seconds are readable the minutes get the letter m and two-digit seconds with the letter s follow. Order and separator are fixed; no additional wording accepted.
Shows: 5h02
